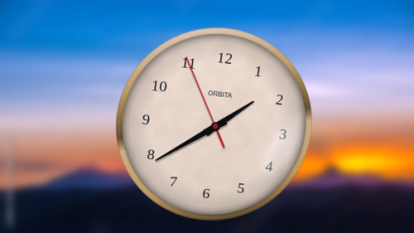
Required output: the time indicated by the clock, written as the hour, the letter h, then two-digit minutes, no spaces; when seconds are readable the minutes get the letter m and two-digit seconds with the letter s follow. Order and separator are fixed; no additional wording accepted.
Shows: 1h38m55s
